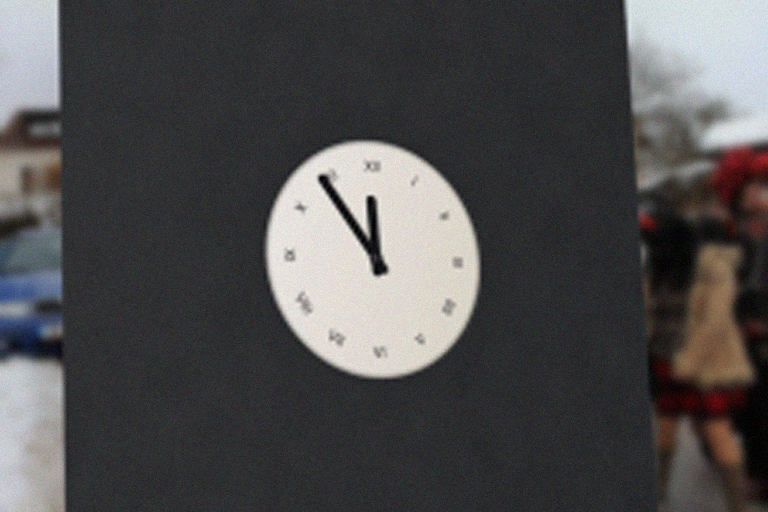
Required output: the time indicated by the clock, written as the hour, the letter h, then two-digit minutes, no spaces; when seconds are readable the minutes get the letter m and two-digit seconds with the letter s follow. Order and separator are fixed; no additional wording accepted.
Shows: 11h54
